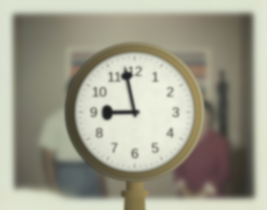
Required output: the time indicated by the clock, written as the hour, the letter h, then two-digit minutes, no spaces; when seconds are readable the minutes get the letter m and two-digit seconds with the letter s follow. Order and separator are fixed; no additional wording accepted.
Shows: 8h58
